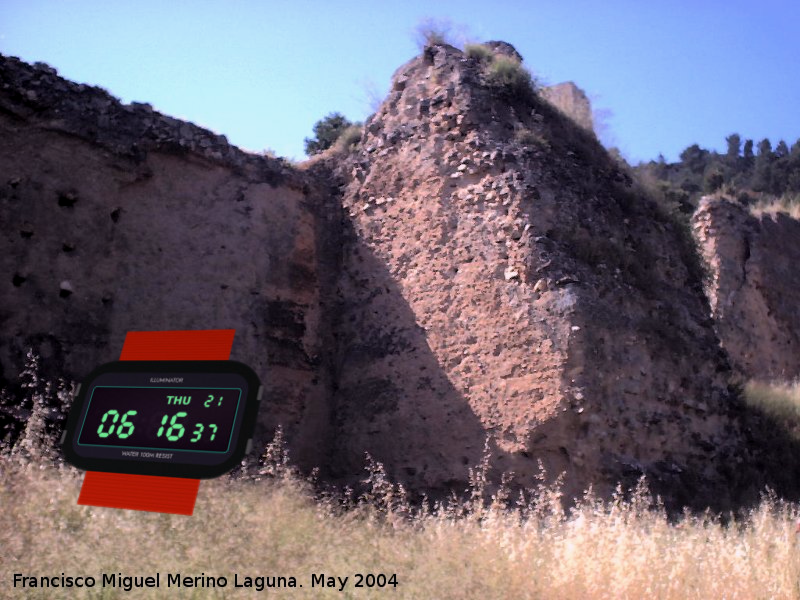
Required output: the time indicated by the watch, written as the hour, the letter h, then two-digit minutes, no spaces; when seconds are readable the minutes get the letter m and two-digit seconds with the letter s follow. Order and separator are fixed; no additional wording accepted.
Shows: 6h16m37s
